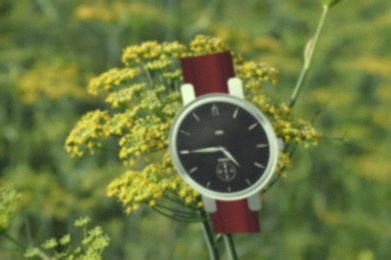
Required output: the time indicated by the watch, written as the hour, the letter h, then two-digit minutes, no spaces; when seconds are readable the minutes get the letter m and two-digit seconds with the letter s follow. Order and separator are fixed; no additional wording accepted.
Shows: 4h45
